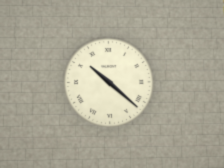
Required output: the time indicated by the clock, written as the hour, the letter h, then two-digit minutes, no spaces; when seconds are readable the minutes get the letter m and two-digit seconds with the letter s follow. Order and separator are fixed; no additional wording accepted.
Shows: 10h22
